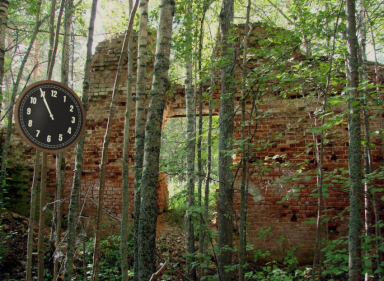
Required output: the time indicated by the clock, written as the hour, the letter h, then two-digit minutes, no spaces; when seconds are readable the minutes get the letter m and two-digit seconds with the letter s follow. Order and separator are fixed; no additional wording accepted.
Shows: 10h55
